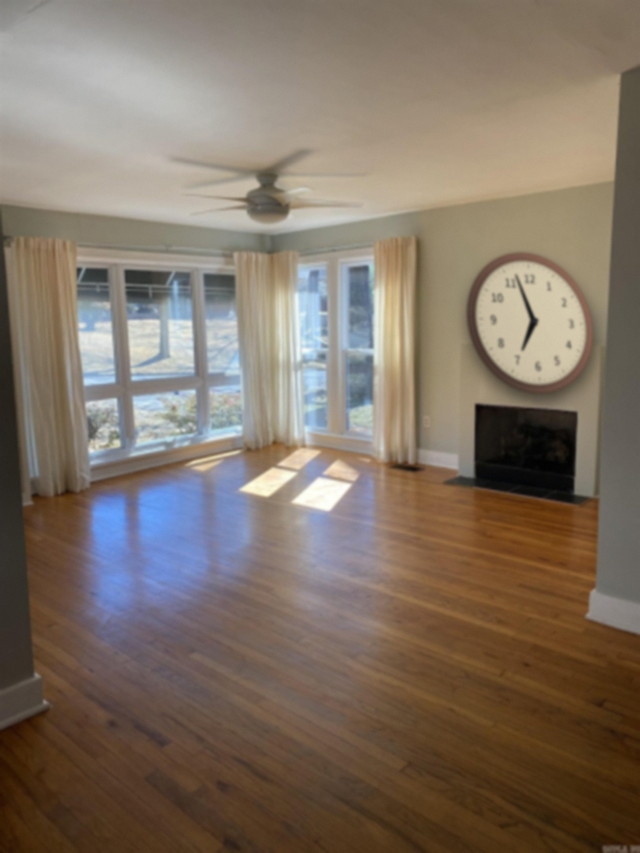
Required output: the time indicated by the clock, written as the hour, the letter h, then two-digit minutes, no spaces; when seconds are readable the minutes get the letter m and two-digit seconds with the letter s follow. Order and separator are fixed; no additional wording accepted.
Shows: 6h57
